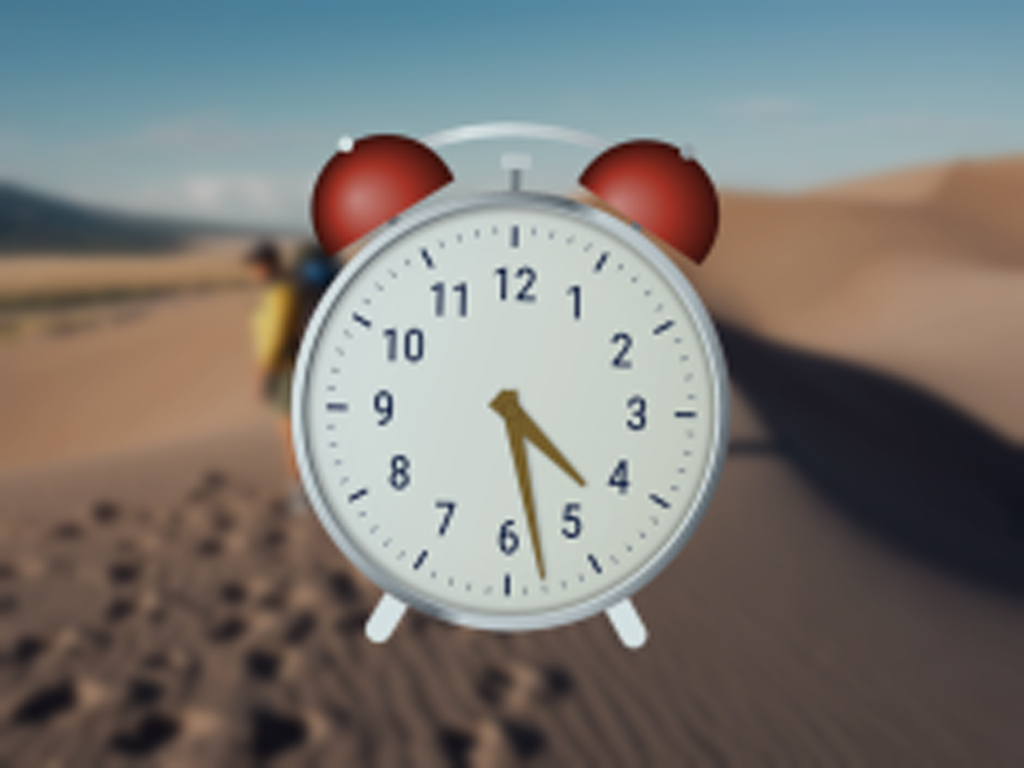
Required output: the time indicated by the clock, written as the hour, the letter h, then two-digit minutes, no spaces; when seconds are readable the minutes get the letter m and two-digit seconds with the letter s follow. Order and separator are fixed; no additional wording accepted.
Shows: 4h28
